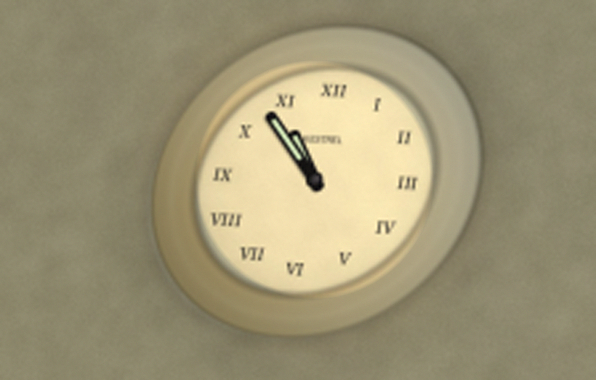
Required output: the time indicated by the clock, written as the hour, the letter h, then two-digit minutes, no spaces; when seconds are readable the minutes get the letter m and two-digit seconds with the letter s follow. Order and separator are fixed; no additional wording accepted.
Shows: 10h53
